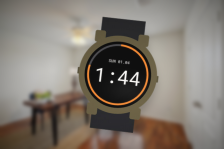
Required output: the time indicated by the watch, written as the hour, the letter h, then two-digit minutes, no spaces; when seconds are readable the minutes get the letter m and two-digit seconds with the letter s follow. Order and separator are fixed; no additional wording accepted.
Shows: 1h44
